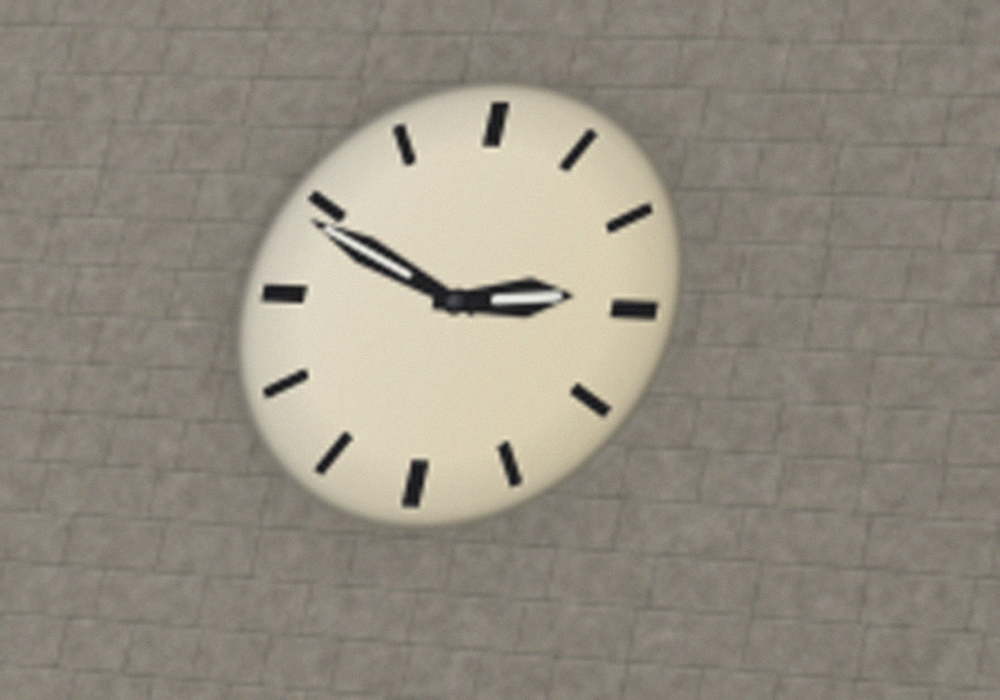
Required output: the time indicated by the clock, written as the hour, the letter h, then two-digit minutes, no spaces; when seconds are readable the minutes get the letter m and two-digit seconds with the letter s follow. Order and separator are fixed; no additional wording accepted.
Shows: 2h49
